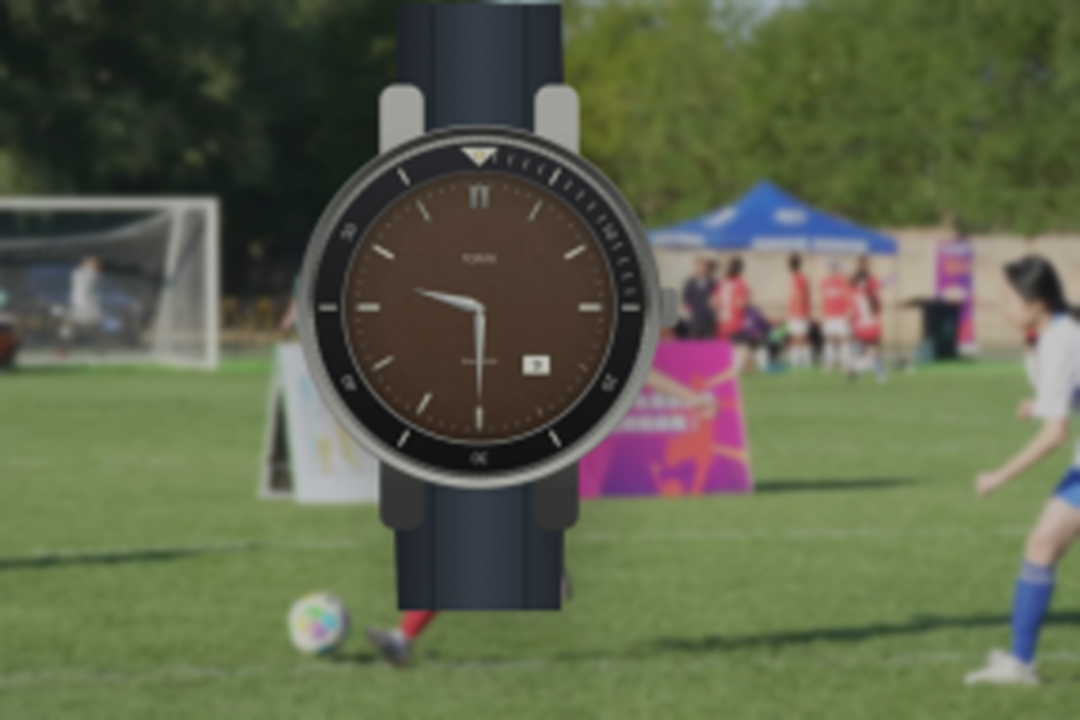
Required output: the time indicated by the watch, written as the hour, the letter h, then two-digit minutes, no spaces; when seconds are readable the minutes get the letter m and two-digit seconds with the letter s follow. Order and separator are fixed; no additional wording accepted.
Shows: 9h30
